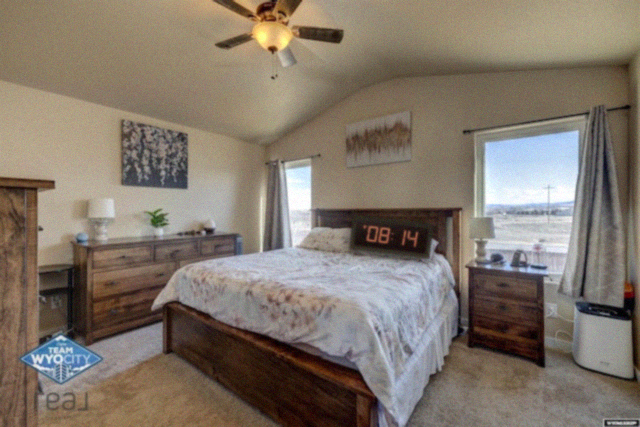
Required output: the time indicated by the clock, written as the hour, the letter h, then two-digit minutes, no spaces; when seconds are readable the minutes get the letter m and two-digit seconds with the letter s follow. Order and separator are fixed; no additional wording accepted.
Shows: 8h14
